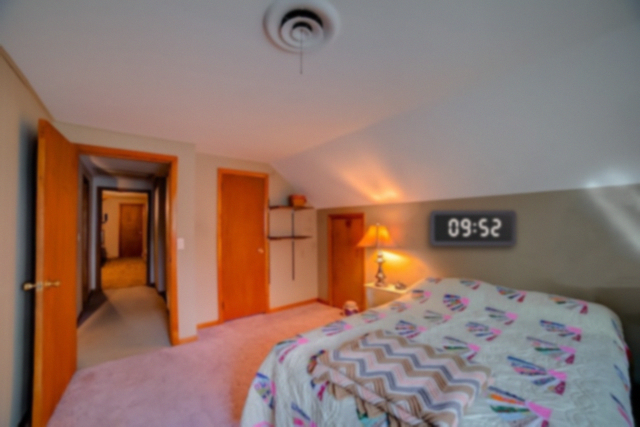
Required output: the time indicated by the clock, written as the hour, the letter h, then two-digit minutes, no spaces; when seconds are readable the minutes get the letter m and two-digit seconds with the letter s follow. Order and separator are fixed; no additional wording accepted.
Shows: 9h52
